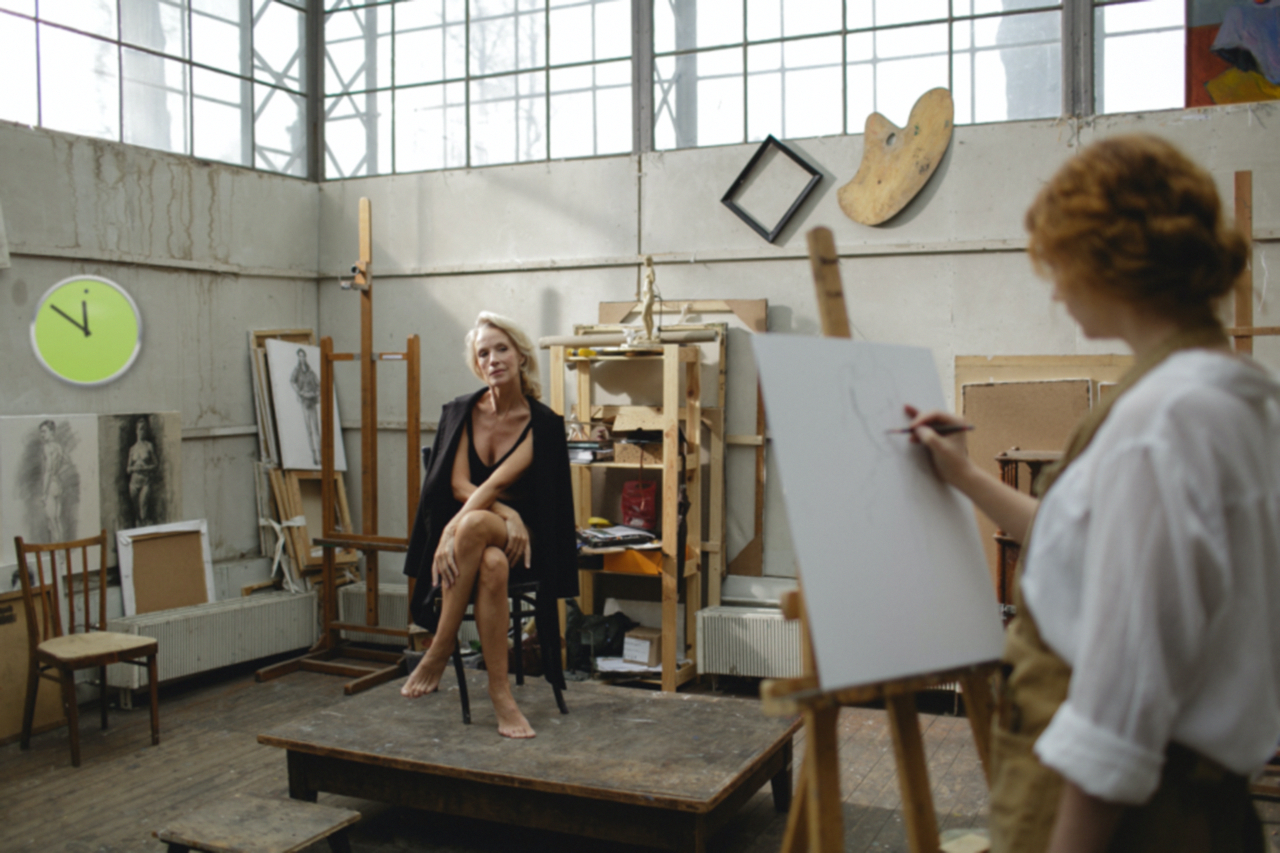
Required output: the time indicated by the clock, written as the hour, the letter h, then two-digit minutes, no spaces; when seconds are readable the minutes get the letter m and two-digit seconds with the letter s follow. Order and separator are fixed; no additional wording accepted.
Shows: 11h51
